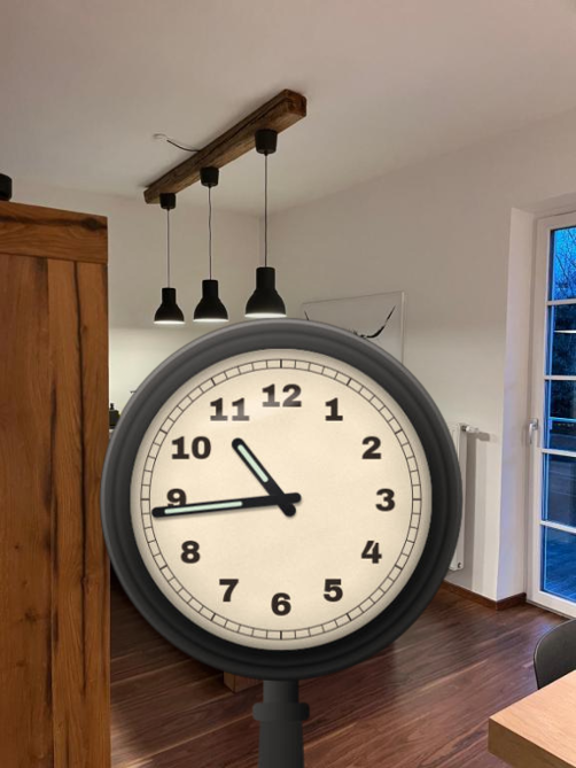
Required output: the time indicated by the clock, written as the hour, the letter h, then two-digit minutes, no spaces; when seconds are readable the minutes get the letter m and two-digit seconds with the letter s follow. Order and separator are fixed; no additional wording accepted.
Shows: 10h44
